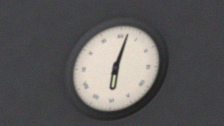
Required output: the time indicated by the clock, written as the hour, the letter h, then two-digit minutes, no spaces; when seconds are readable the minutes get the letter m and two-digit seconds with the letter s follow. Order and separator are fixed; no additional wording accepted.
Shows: 6h02
